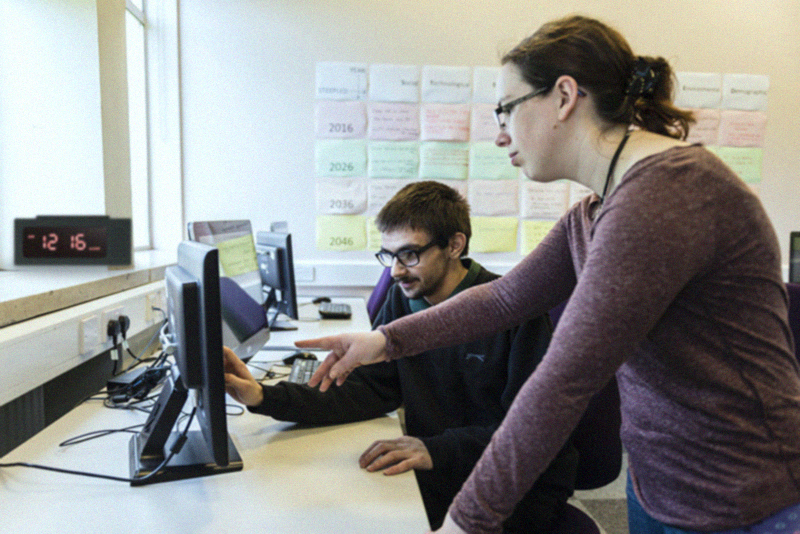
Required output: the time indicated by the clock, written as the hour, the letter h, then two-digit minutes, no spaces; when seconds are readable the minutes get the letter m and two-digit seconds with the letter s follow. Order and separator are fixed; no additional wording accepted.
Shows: 12h16
